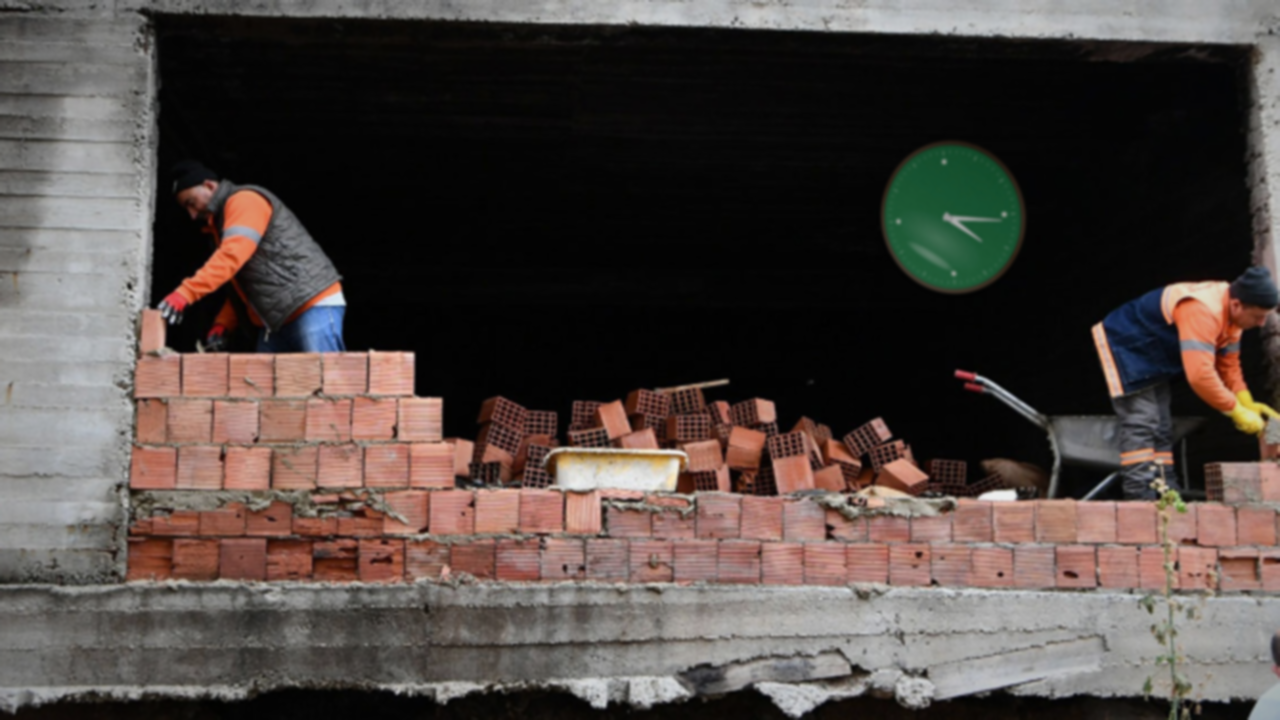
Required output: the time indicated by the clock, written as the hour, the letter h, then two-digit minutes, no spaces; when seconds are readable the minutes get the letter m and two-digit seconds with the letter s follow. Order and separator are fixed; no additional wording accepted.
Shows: 4h16
